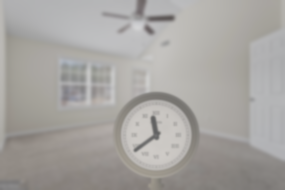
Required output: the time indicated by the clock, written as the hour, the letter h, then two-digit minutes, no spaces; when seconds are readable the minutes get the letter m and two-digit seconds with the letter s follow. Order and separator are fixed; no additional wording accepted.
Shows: 11h39
